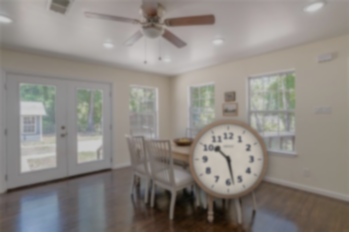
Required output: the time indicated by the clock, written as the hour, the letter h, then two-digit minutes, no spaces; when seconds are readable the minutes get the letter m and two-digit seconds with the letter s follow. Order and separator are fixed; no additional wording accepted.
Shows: 10h28
